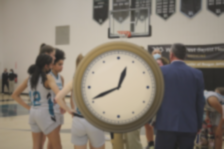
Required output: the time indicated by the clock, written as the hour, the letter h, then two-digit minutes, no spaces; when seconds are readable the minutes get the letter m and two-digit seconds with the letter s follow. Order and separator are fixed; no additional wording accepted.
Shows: 12h41
